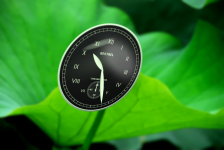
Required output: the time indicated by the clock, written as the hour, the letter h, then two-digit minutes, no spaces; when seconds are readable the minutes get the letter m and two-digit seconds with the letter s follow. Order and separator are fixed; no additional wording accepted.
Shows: 10h27
